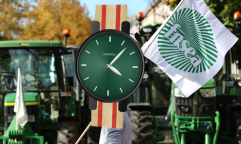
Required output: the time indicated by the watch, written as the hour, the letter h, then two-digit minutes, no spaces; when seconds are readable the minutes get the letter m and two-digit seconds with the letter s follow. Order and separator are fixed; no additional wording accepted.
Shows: 4h07
